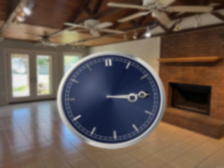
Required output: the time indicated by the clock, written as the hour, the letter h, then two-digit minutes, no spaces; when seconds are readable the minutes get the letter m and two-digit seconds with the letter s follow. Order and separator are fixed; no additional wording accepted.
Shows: 3h15
